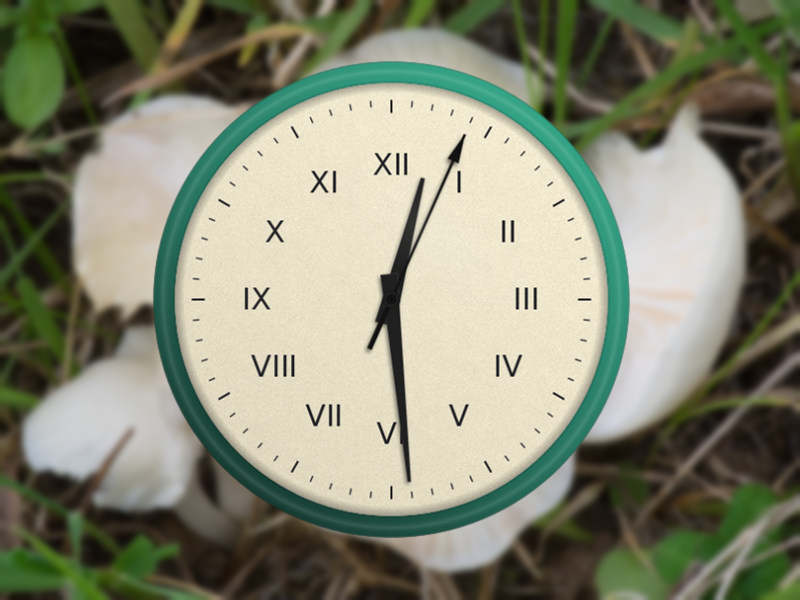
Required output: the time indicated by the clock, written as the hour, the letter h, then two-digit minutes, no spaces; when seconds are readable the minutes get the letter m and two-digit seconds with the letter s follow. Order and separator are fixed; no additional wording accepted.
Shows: 12h29m04s
